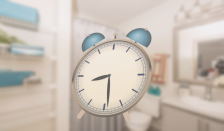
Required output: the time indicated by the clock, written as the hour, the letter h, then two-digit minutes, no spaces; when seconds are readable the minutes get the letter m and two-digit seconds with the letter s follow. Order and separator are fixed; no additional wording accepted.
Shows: 8h29
